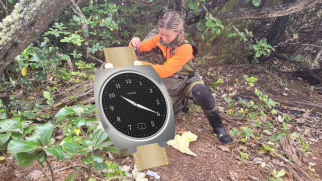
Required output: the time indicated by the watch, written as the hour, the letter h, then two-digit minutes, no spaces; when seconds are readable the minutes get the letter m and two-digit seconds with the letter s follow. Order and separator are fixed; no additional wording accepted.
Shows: 10h20
